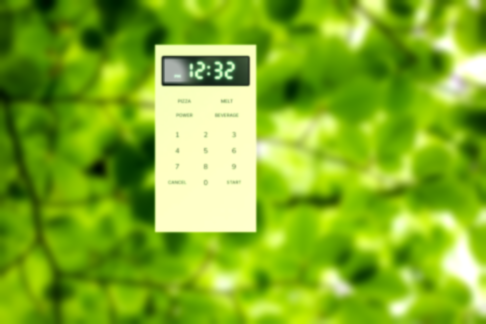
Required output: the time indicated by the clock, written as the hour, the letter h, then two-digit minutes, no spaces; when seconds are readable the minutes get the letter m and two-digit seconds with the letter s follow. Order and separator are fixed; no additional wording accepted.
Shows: 12h32
